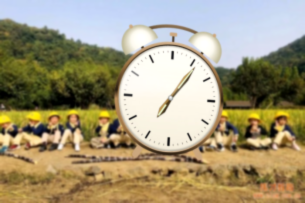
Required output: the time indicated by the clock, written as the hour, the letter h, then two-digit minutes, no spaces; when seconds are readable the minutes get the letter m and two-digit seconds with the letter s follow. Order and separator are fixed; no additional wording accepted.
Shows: 7h06
